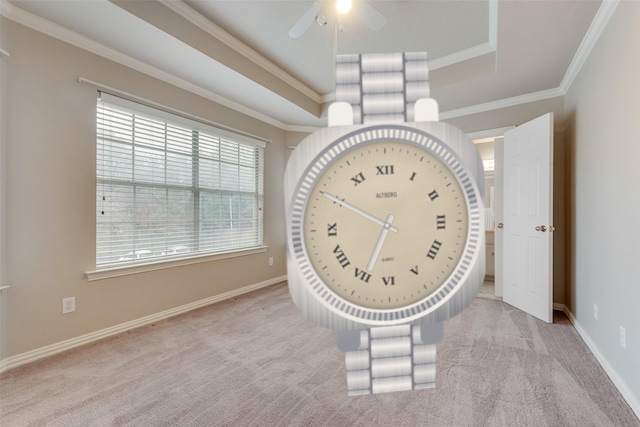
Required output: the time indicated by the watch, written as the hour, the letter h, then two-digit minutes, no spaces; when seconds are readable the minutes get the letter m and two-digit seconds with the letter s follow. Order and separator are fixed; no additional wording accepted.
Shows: 6h50
